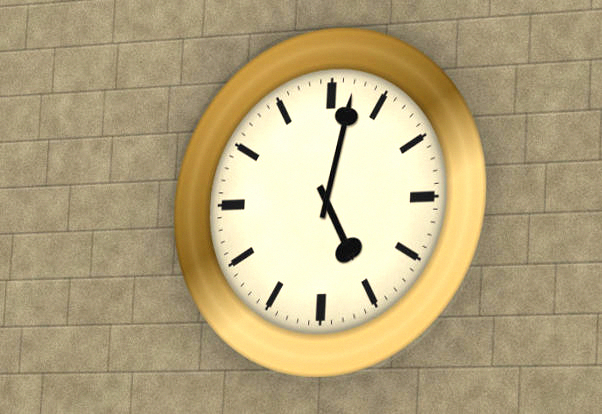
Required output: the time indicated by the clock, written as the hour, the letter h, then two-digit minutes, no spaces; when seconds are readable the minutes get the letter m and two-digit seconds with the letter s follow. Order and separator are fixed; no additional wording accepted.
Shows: 5h02
